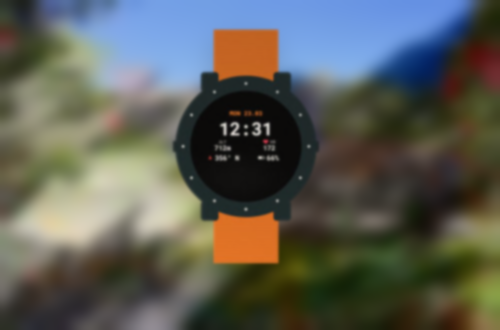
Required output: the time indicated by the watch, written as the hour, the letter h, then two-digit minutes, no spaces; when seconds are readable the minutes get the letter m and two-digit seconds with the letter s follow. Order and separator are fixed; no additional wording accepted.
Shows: 12h31
